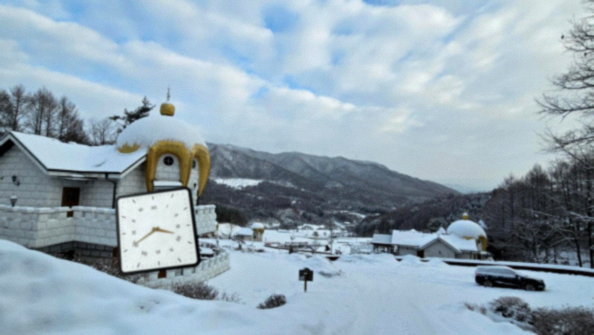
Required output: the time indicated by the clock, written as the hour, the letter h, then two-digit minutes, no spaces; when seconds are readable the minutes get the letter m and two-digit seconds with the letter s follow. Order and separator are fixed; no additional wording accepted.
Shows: 3h40
